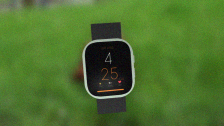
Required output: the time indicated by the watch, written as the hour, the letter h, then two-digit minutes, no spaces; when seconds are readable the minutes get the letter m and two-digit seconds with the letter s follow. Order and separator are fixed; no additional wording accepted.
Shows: 4h25
